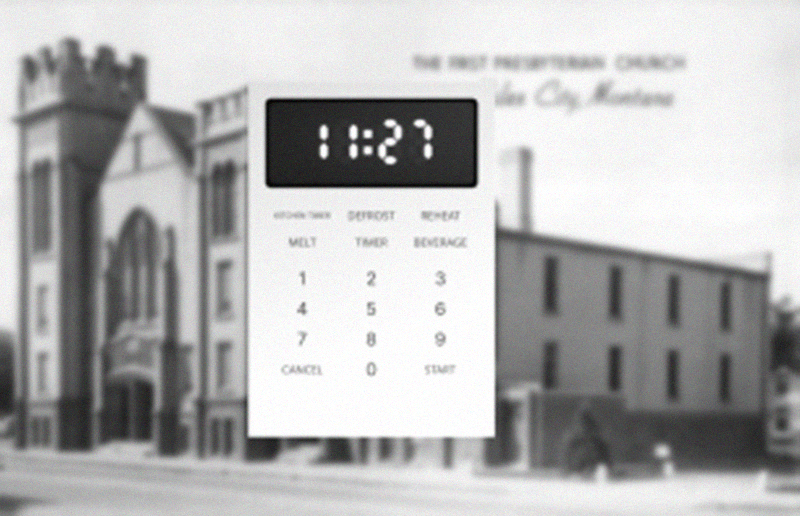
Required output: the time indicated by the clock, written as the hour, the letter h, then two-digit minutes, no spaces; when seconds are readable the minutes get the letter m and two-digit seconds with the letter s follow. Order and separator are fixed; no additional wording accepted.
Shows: 11h27
